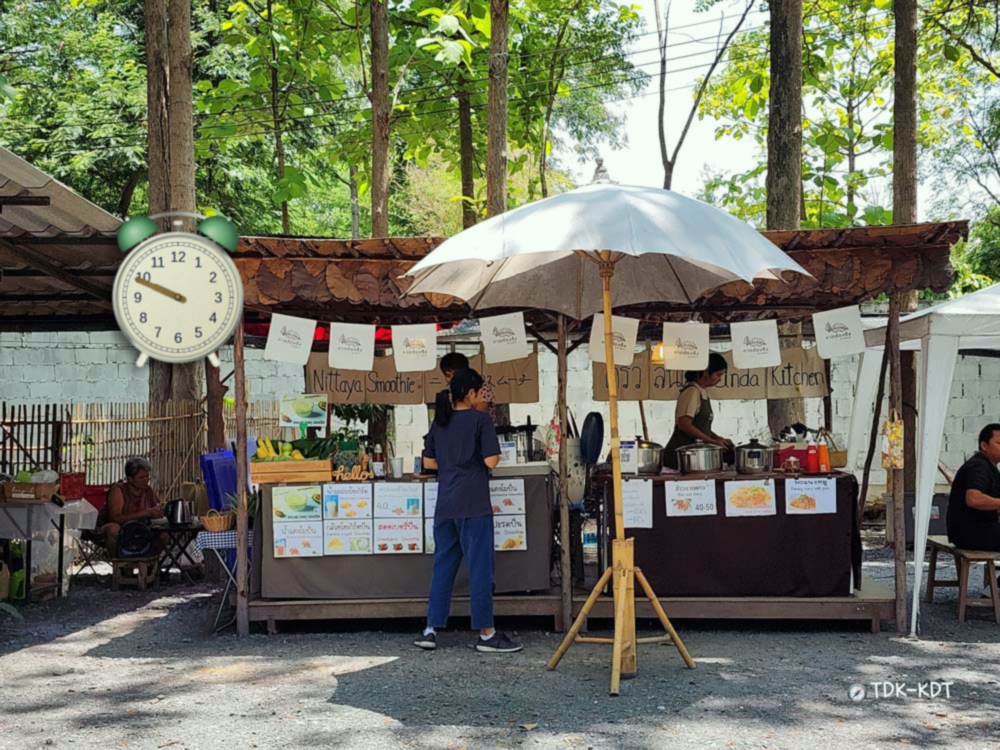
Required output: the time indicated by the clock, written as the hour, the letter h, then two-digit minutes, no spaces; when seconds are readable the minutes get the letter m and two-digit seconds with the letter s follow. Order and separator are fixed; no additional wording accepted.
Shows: 9h49
